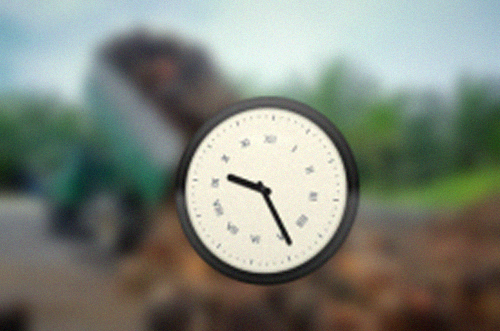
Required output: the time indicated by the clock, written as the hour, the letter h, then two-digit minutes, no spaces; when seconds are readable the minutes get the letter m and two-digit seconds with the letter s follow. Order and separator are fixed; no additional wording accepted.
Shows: 9h24
